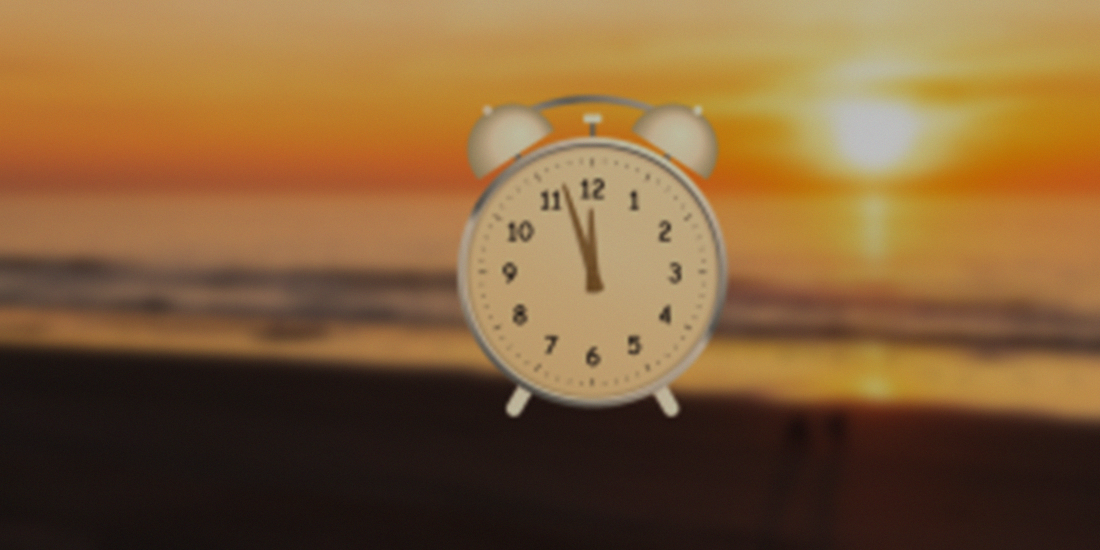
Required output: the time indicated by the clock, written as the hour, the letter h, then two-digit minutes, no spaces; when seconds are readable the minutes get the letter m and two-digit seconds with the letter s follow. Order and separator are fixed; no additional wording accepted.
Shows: 11h57
